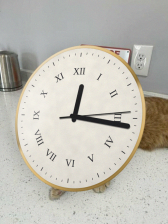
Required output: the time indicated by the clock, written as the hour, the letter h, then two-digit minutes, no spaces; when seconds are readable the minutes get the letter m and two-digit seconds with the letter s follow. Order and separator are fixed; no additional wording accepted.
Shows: 12h16m14s
